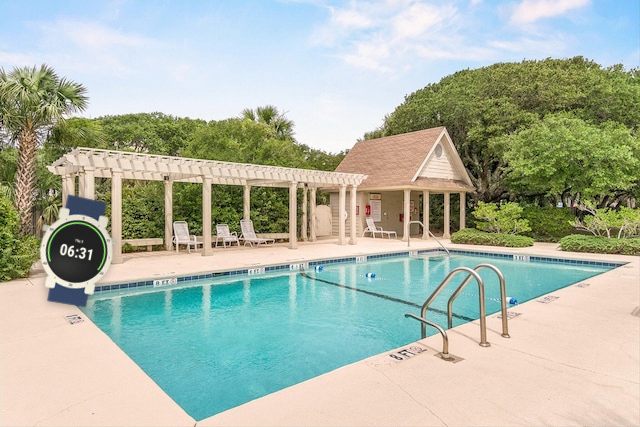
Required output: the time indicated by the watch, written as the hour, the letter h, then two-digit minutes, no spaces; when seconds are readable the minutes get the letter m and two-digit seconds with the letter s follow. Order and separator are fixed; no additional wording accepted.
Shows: 6h31
